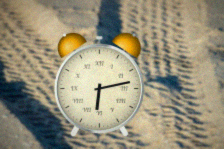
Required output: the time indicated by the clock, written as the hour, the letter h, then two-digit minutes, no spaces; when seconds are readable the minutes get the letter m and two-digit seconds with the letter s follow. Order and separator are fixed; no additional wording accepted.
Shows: 6h13
